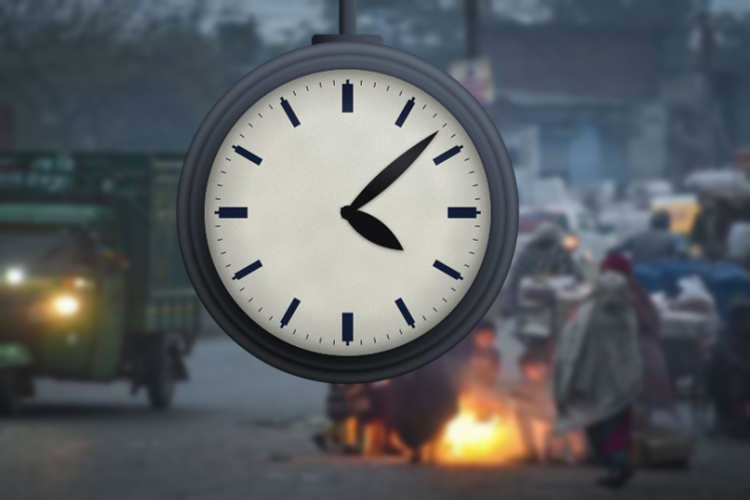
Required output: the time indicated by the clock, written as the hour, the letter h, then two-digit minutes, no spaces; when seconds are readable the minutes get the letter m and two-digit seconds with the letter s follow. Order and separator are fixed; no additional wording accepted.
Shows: 4h08
